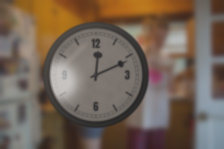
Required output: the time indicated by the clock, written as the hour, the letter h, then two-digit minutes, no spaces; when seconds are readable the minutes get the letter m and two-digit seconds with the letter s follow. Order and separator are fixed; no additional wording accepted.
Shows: 12h11
